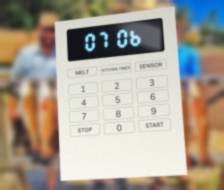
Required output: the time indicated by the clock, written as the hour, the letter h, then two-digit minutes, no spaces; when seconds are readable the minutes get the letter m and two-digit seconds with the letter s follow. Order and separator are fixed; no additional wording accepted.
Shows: 7h06
